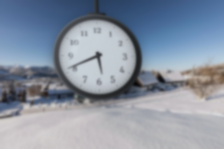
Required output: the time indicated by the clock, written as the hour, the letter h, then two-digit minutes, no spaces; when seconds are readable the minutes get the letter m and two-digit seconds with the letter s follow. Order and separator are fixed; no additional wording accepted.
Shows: 5h41
